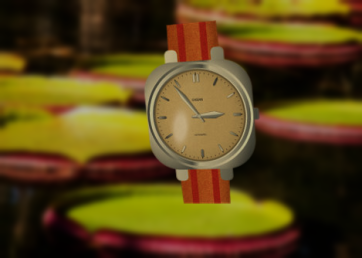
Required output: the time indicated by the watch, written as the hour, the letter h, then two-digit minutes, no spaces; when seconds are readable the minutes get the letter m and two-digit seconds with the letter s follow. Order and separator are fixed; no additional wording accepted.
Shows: 2h54
